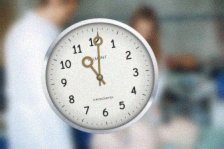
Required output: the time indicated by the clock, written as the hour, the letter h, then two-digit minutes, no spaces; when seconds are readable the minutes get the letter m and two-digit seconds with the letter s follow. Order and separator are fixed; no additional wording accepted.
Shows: 11h01
